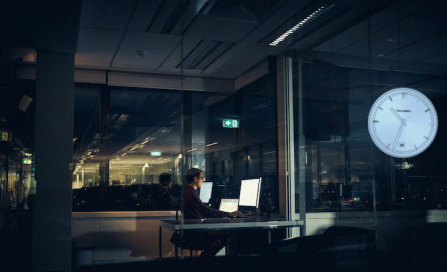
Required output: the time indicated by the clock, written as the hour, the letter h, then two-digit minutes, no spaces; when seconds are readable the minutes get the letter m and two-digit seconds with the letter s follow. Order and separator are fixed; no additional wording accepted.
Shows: 10h33
